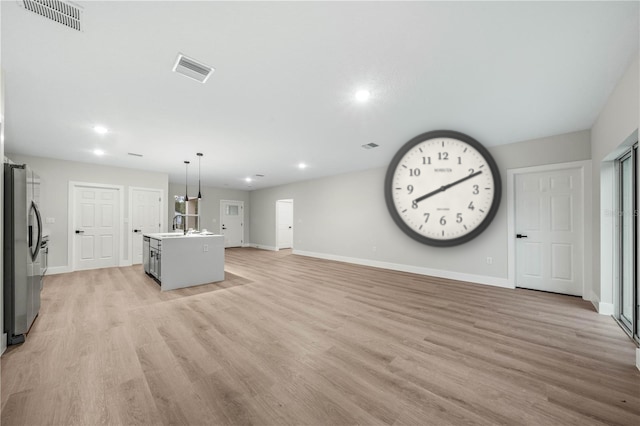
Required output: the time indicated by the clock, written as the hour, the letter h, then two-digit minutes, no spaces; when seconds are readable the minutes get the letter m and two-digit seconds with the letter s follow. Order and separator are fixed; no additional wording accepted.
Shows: 8h11
